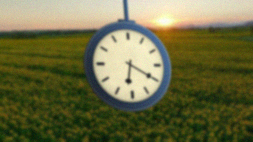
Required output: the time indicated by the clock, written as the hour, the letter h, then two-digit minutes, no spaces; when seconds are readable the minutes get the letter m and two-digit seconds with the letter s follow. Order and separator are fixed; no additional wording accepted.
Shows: 6h20
